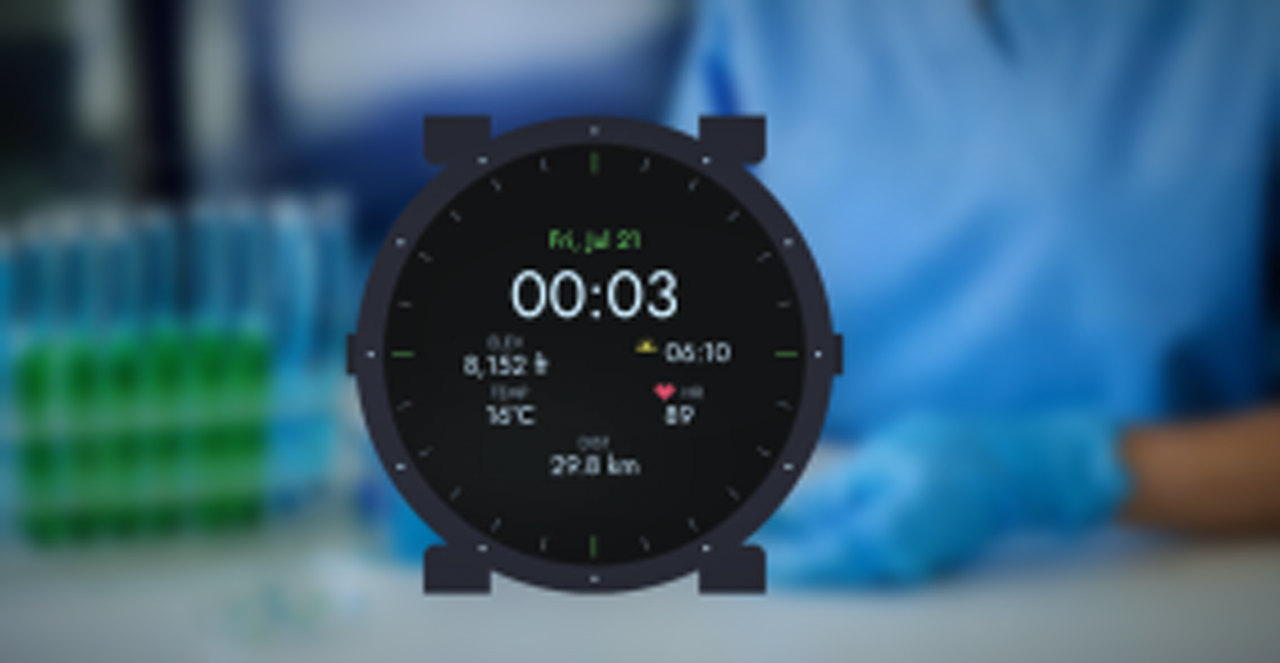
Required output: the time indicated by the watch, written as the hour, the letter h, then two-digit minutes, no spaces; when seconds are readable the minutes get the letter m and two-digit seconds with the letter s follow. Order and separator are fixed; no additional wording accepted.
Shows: 0h03
